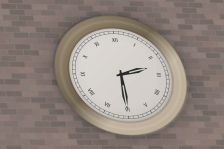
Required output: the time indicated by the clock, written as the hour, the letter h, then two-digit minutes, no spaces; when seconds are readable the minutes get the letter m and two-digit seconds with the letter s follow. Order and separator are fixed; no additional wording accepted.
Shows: 2h30
